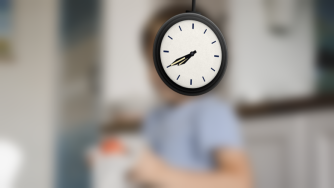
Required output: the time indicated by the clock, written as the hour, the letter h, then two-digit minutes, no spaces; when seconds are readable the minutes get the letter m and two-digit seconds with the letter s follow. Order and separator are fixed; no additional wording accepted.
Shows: 7h40
